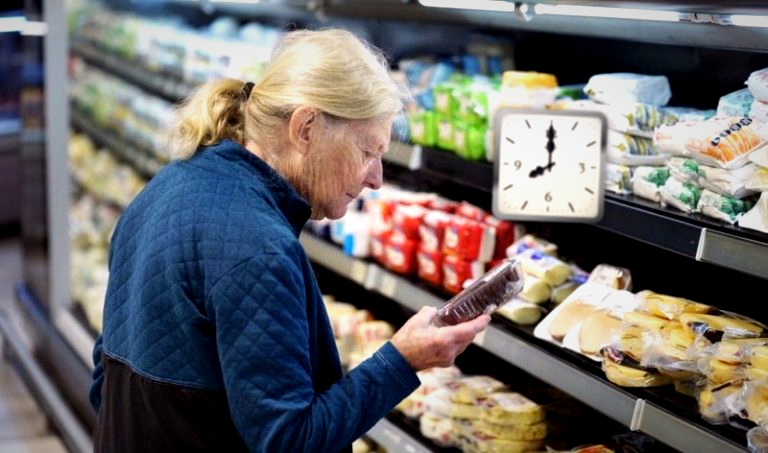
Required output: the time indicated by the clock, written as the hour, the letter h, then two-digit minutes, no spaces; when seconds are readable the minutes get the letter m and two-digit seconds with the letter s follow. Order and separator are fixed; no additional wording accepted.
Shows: 8h00
